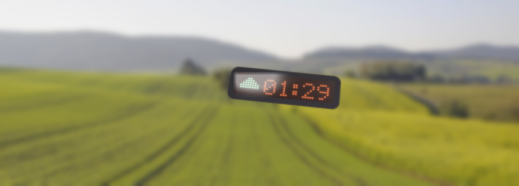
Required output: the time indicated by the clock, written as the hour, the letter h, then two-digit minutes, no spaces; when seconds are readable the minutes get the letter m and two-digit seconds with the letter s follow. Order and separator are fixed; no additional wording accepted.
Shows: 1h29
